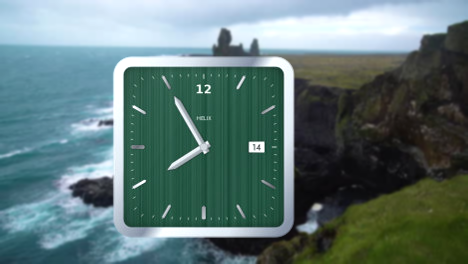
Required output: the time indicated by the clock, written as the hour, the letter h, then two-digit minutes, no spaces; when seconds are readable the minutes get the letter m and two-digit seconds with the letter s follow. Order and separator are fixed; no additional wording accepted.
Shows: 7h55
